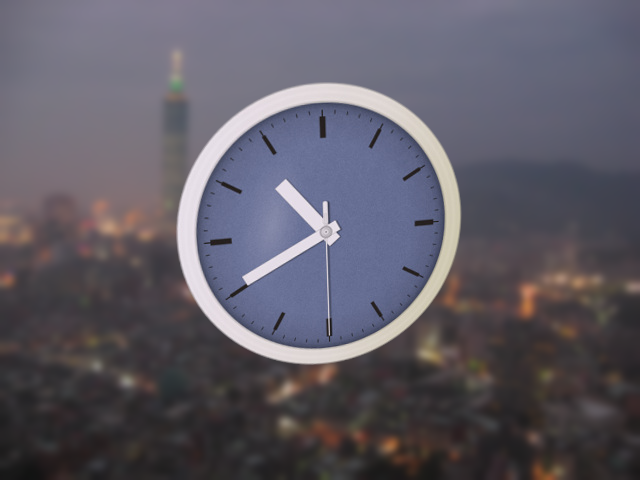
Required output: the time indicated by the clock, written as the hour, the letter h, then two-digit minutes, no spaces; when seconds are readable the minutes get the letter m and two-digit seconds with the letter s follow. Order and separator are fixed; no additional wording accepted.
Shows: 10h40m30s
